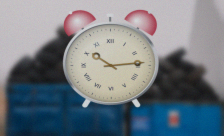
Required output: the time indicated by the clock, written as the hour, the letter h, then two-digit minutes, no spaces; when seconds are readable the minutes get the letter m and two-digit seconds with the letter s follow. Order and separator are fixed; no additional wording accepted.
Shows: 10h14
